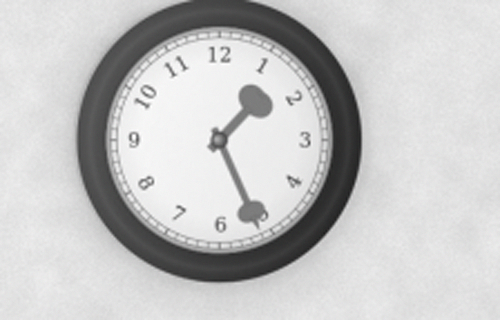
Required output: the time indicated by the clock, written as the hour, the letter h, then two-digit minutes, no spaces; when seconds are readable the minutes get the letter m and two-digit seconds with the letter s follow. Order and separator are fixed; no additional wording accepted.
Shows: 1h26
